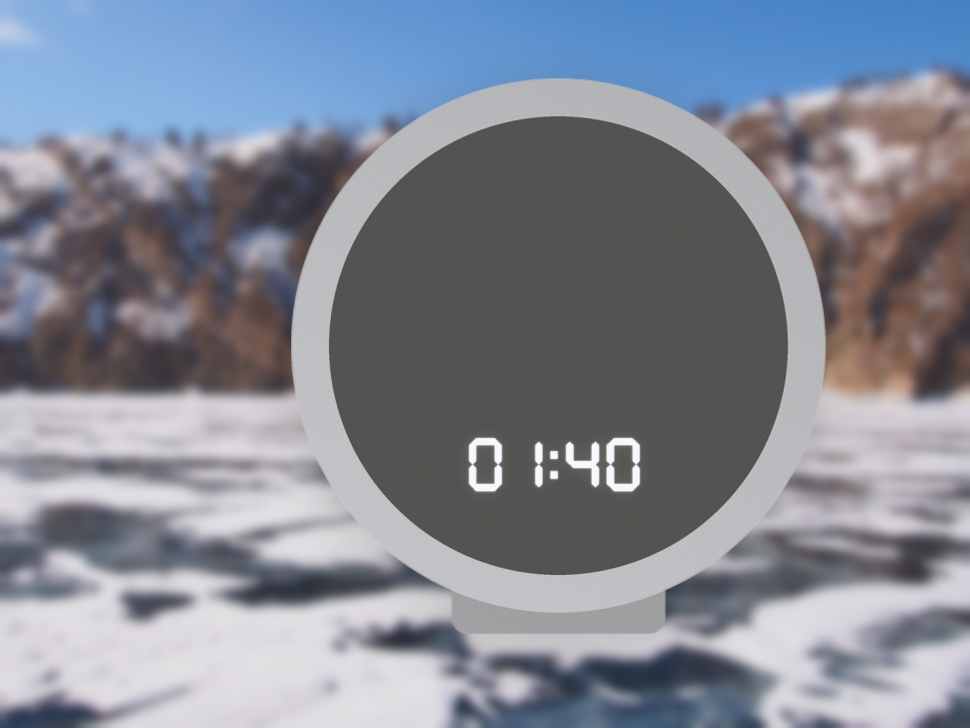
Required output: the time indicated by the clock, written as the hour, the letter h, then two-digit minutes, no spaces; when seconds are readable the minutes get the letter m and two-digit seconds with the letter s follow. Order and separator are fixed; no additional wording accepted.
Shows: 1h40
